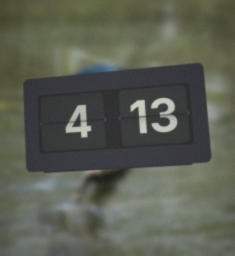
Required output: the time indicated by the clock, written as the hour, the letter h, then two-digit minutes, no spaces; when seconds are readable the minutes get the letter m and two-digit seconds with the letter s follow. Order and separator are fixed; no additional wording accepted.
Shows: 4h13
